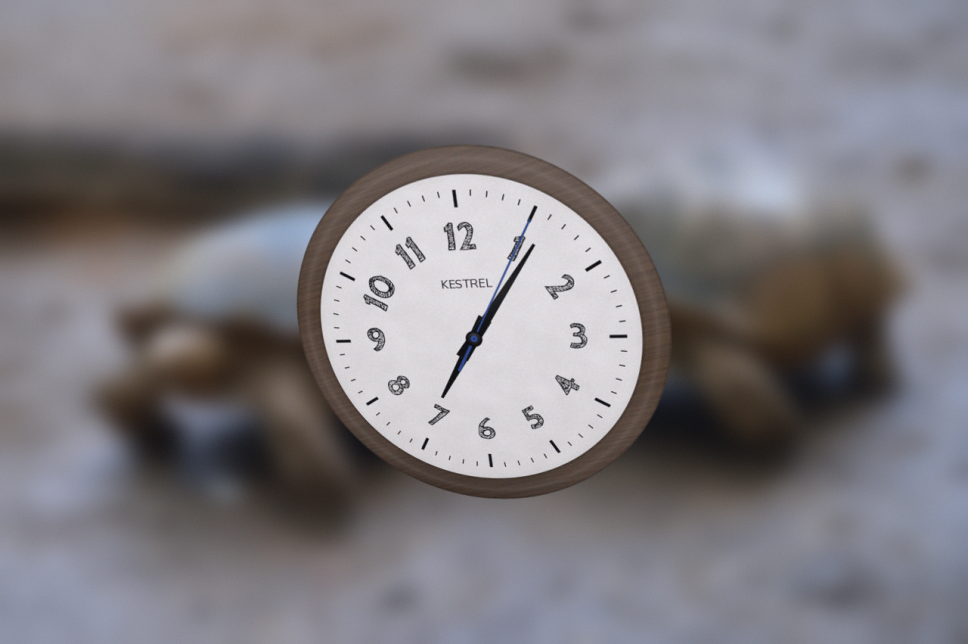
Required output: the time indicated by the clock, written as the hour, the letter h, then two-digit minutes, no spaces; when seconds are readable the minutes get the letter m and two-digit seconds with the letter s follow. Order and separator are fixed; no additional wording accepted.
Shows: 7h06m05s
